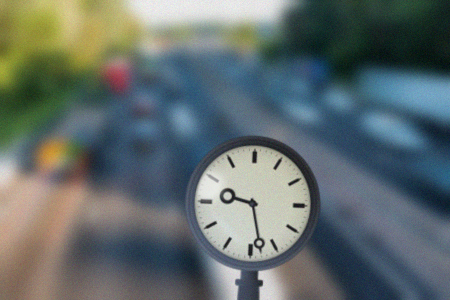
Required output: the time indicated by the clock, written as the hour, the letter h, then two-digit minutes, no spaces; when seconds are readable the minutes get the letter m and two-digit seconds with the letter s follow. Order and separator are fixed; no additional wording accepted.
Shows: 9h28
